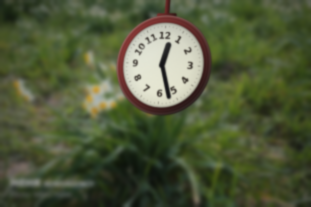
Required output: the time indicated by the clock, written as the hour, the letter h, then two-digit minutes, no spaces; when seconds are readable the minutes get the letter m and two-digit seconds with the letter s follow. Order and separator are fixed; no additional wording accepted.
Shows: 12h27
